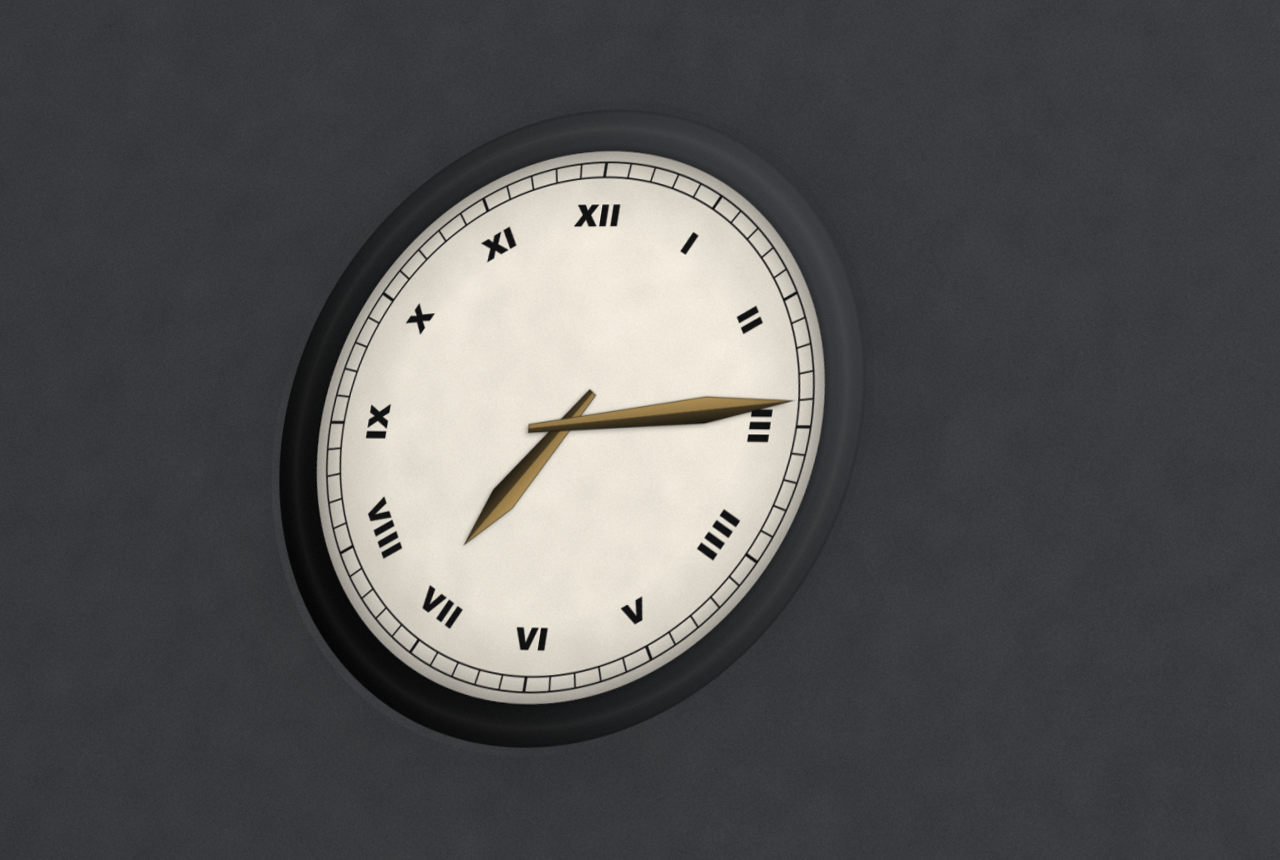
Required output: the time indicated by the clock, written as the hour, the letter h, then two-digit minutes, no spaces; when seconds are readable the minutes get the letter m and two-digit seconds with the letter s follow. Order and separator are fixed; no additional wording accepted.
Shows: 7h14
